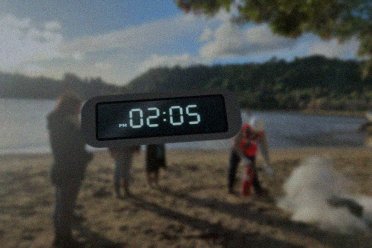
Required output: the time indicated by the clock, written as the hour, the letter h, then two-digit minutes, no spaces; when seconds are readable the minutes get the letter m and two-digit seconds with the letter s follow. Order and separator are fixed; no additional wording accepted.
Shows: 2h05
